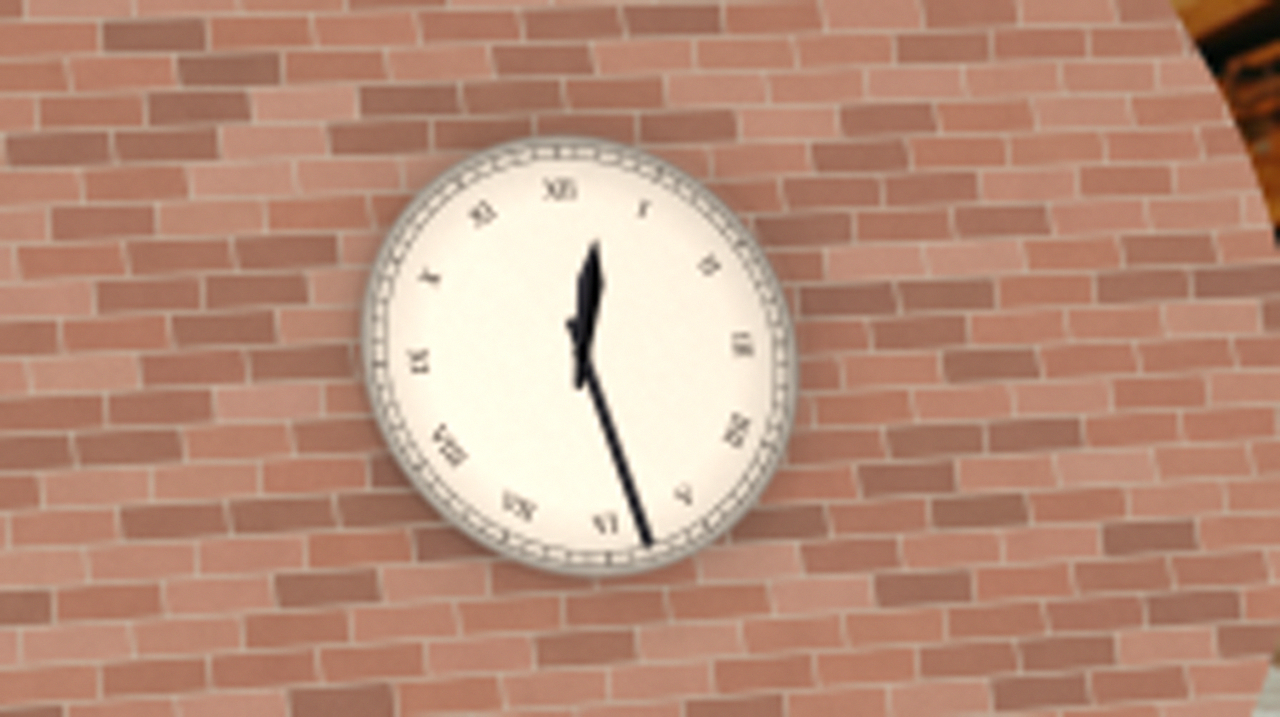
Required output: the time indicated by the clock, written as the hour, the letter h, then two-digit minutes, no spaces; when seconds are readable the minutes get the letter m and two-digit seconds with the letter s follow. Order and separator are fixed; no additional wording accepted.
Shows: 12h28
